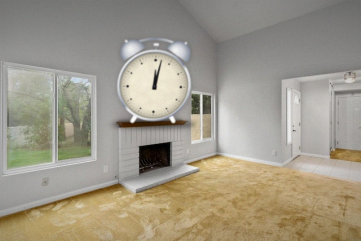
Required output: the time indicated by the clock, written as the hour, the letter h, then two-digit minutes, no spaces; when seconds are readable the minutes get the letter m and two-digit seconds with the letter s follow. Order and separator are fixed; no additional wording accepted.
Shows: 12h02
